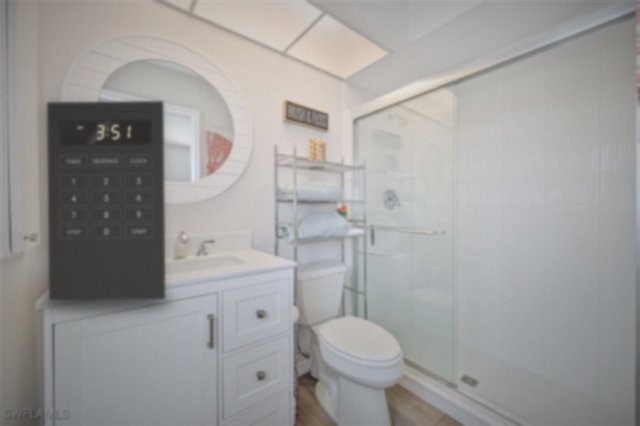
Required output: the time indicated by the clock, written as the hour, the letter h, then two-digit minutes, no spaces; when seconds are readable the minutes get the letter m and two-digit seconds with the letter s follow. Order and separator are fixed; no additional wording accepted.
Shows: 3h51
